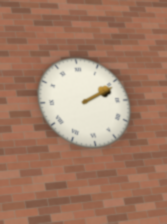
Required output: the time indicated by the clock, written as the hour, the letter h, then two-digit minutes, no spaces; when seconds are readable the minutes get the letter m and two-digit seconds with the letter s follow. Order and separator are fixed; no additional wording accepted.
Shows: 2h11
